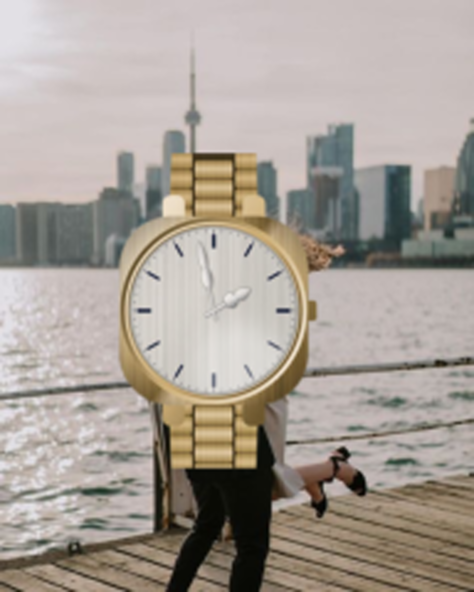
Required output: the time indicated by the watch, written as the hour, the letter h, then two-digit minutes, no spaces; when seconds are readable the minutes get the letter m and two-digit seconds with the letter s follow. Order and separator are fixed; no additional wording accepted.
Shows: 1h58
